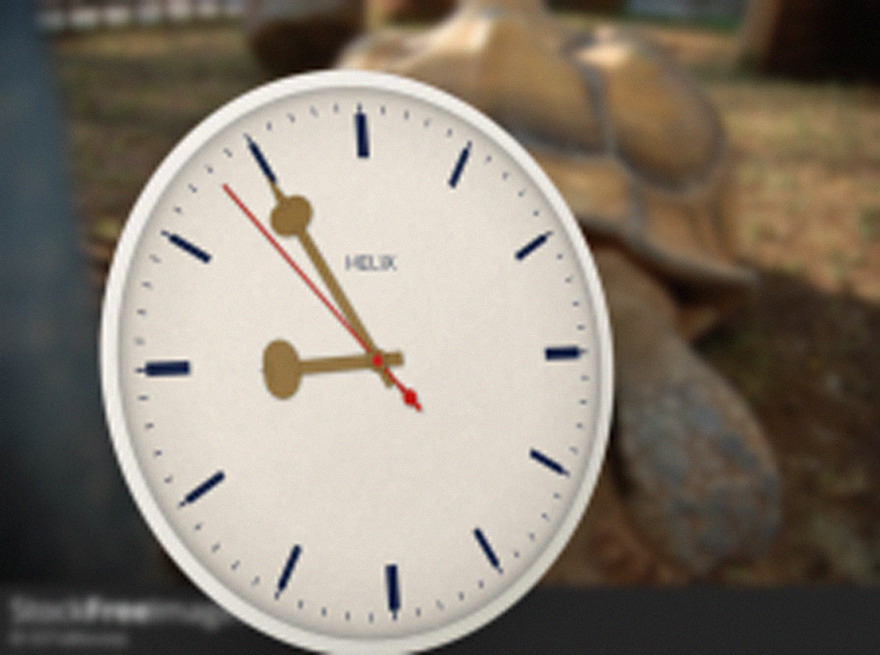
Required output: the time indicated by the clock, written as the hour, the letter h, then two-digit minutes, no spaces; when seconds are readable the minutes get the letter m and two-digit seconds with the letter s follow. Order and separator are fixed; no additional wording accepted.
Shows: 8h54m53s
